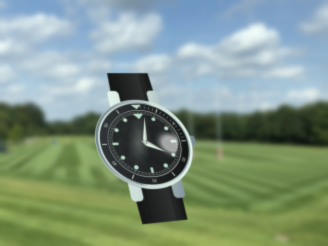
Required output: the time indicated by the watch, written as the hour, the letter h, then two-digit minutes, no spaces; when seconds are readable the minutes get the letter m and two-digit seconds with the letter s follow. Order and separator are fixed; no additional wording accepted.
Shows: 4h02
